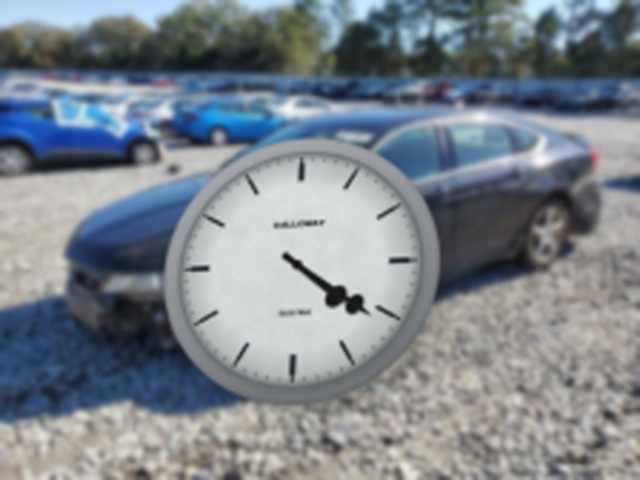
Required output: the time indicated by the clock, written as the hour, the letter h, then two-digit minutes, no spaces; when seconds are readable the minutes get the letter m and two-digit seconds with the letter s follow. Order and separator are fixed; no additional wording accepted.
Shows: 4h21
